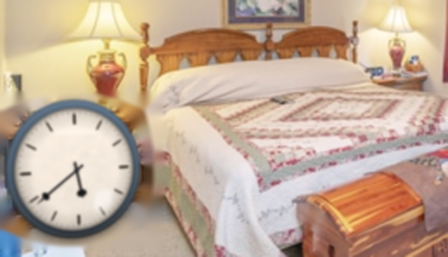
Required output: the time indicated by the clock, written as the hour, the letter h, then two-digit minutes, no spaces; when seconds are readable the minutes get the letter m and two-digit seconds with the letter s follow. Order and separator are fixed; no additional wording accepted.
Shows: 5h39
